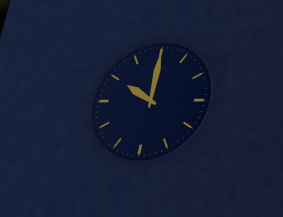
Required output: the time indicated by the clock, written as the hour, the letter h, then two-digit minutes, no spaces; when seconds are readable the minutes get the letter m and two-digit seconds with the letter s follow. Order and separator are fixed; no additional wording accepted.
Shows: 10h00
